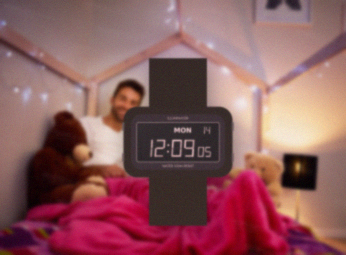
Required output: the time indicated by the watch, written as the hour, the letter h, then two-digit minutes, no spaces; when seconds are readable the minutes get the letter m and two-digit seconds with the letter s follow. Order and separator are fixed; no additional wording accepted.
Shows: 12h09m05s
